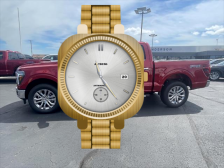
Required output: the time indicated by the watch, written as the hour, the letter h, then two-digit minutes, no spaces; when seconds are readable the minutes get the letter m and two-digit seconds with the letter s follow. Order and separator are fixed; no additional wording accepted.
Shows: 11h24
